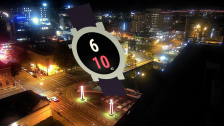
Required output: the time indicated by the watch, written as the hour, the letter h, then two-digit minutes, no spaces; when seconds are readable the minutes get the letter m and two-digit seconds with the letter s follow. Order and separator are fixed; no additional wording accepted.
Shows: 6h10
